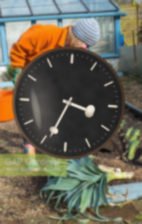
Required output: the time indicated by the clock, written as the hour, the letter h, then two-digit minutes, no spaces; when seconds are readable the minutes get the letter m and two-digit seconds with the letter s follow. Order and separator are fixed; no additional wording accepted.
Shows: 3h34
